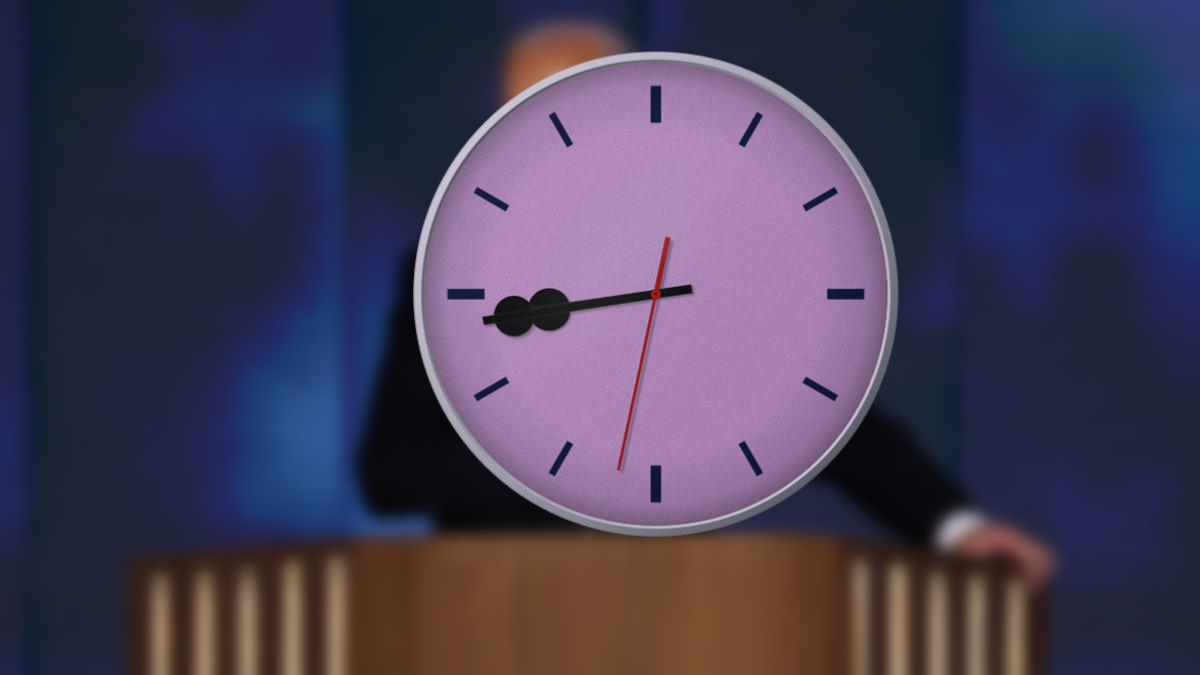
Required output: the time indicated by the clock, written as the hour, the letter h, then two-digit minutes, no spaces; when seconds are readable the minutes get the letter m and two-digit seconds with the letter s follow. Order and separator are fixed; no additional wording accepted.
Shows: 8h43m32s
